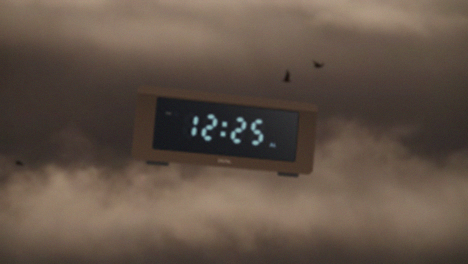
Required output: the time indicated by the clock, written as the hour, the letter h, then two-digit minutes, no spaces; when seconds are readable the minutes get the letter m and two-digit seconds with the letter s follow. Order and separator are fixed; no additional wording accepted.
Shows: 12h25
